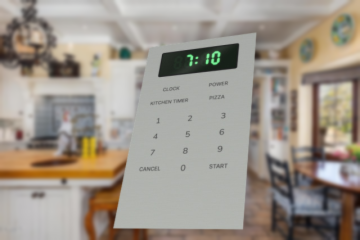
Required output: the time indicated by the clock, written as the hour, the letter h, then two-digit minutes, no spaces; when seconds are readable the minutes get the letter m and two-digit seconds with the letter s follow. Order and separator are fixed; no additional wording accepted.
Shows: 7h10
